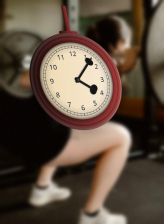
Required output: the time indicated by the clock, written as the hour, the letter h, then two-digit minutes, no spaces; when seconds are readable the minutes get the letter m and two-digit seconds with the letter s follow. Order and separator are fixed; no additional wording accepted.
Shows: 4h07
